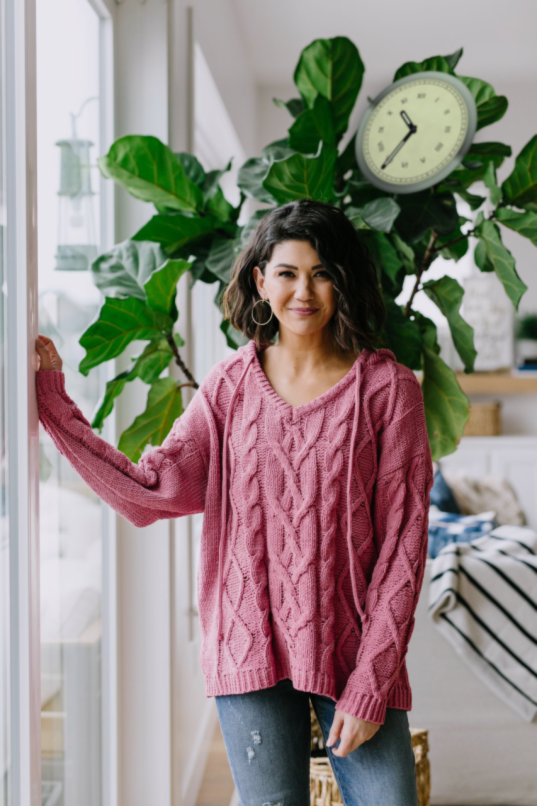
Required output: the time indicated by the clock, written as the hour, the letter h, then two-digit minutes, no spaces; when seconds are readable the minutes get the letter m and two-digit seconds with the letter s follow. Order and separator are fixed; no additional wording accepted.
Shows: 10h35
